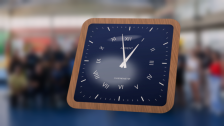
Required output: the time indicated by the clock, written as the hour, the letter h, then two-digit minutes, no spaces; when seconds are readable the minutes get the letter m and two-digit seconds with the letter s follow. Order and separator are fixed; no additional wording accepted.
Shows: 12h58
